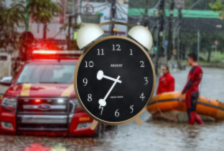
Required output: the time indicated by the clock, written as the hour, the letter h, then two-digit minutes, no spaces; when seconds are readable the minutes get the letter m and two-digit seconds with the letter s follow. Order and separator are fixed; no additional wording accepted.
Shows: 9h36
